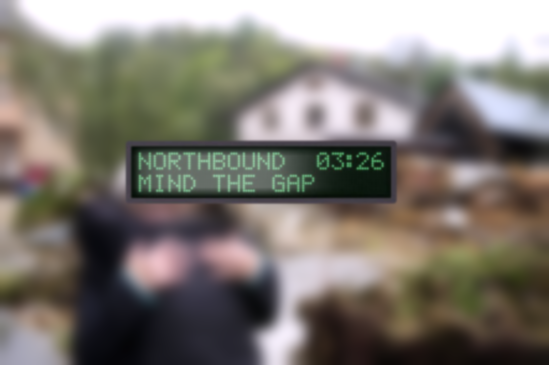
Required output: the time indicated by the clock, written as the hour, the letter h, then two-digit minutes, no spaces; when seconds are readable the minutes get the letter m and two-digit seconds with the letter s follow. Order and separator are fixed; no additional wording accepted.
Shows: 3h26
